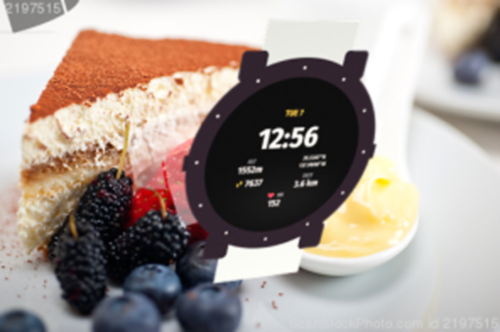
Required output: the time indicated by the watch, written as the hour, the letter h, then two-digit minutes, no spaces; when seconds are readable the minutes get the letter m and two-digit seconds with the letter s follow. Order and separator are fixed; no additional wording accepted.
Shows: 12h56
